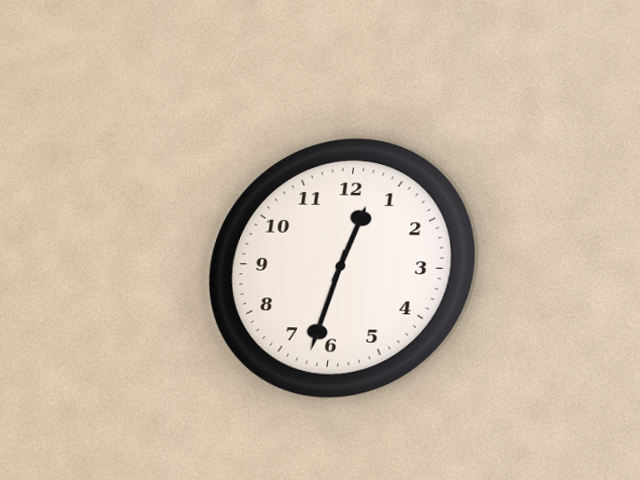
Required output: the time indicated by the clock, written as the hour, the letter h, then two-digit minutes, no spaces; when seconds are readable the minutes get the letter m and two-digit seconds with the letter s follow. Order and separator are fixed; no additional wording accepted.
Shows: 12h32
